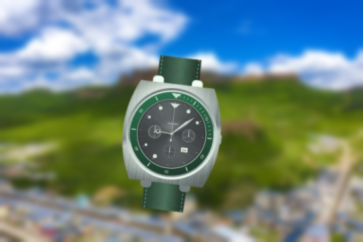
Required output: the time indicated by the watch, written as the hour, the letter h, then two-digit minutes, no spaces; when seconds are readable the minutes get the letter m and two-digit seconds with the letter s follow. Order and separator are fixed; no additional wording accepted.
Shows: 9h08
